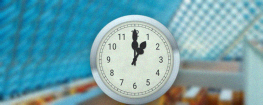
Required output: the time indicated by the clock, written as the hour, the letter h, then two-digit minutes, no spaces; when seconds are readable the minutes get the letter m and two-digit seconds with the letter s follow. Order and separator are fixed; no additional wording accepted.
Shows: 1h00
